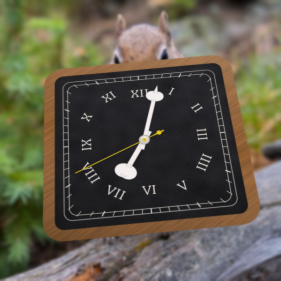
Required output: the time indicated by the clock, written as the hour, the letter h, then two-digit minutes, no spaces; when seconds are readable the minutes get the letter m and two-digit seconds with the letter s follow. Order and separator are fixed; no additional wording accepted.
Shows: 7h02m41s
